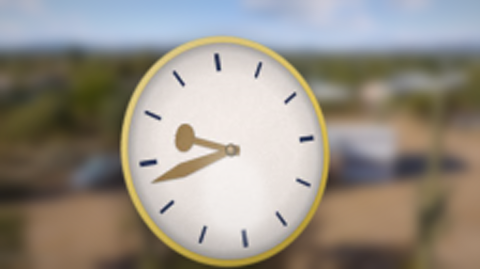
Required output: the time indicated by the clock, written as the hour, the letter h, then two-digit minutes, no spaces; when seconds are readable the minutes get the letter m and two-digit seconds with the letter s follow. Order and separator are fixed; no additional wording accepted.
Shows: 9h43
